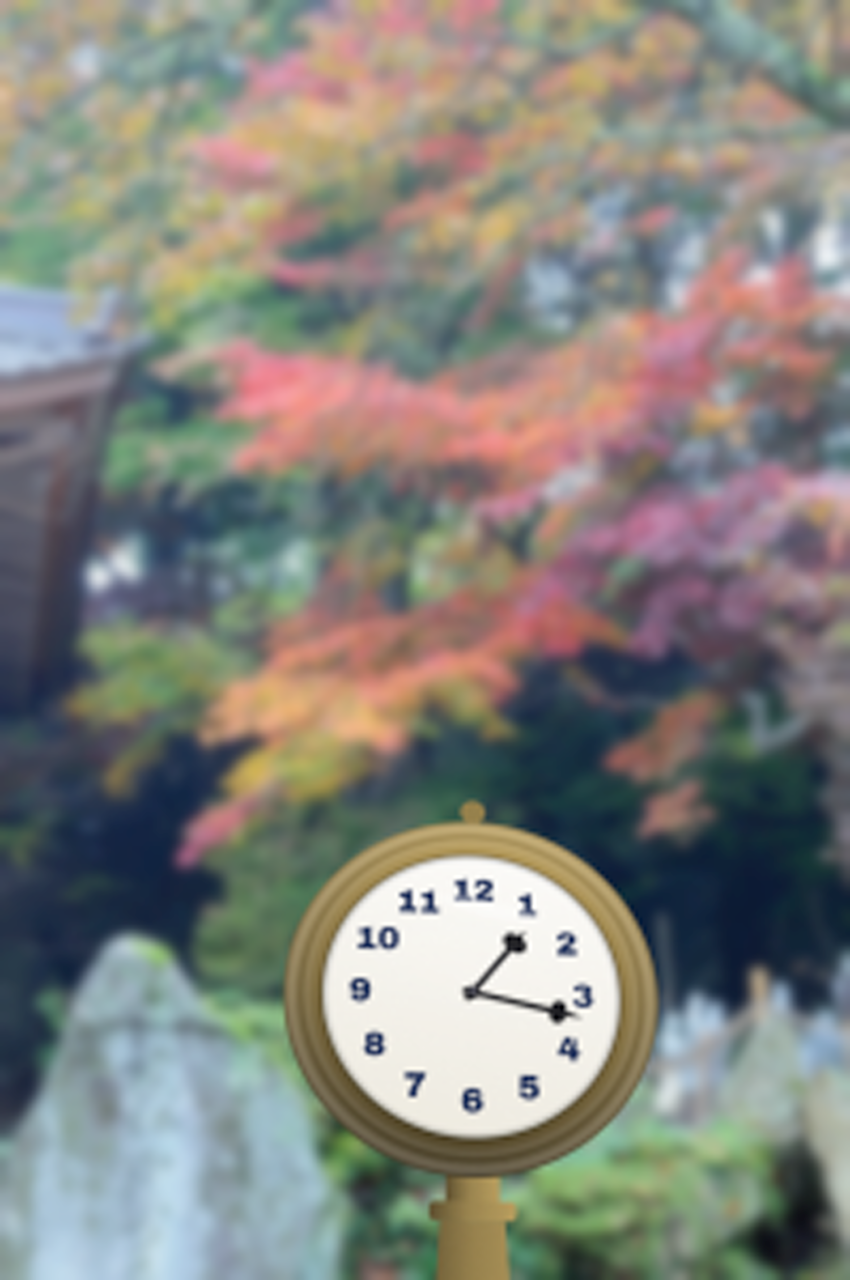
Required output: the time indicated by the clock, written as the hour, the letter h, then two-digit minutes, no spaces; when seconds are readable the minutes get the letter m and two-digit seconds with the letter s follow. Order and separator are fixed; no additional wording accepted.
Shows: 1h17
